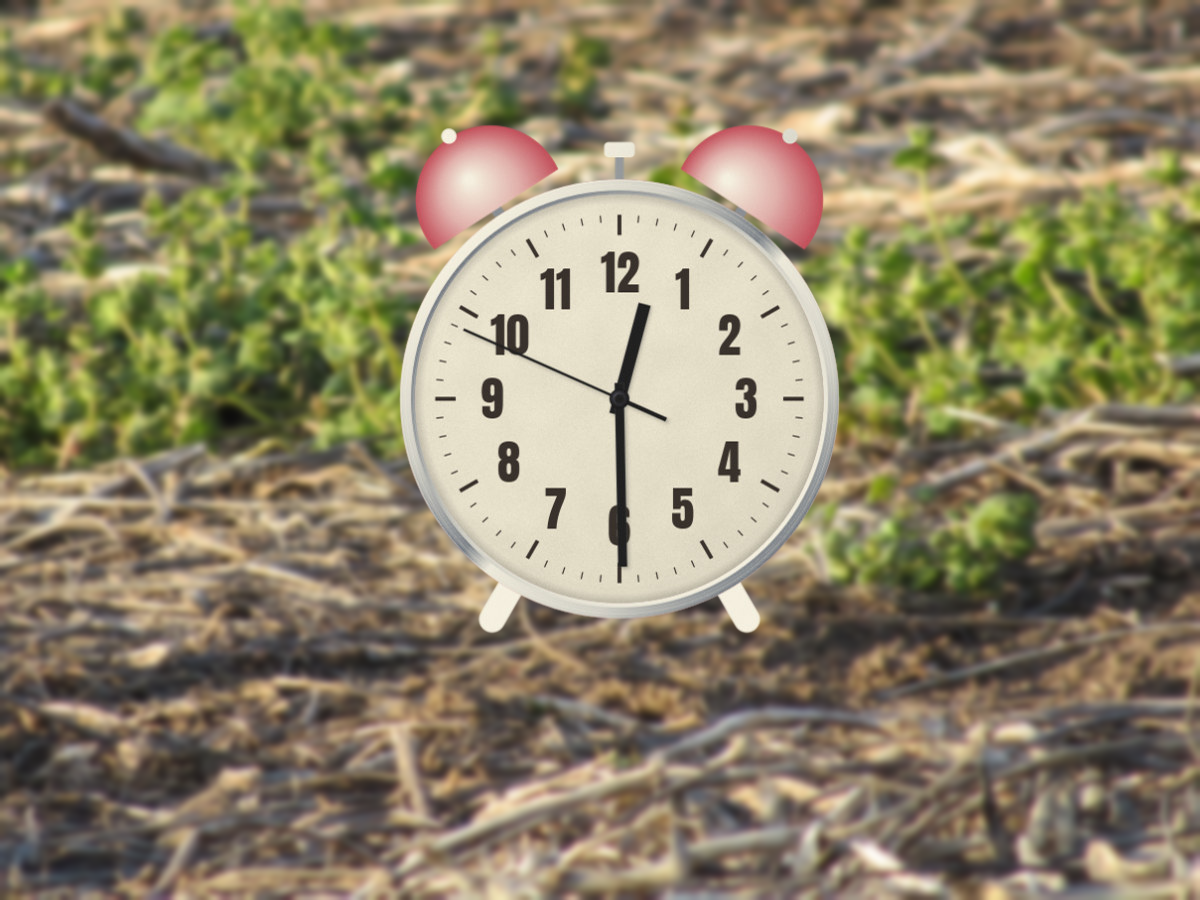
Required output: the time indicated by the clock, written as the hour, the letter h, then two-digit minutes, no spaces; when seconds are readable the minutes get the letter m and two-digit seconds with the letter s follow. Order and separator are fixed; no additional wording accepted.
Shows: 12h29m49s
